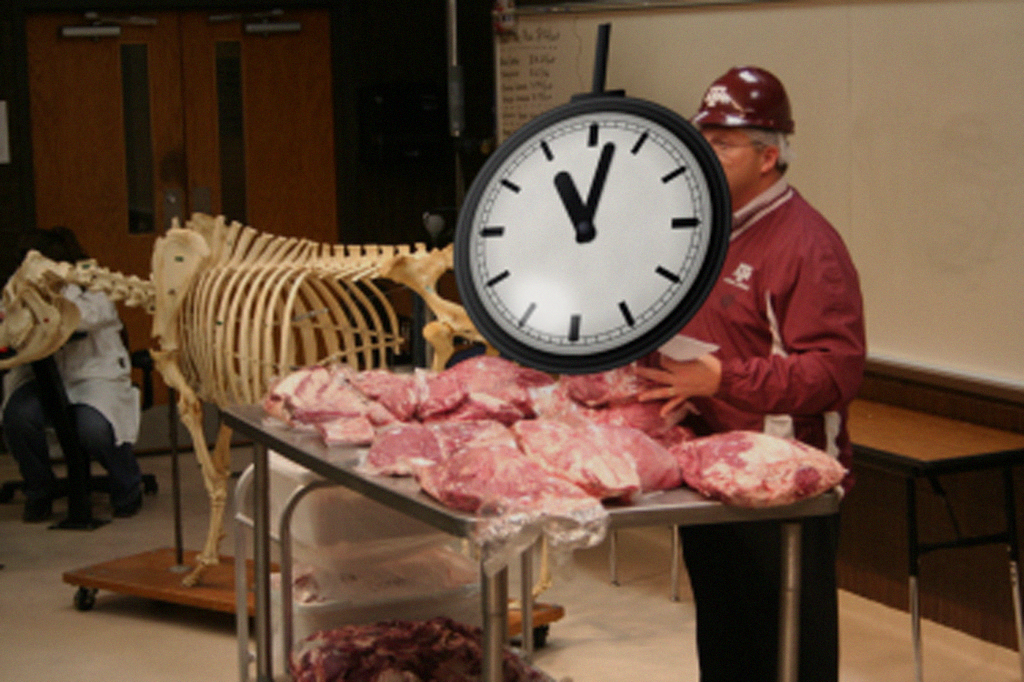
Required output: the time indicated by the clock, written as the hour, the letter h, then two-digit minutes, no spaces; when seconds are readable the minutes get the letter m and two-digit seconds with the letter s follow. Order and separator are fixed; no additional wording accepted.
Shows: 11h02
